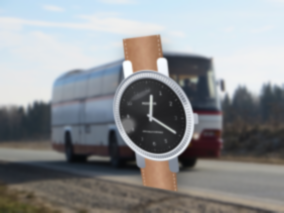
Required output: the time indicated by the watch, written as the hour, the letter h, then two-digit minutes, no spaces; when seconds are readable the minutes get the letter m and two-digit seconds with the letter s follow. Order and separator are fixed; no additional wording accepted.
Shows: 12h20
